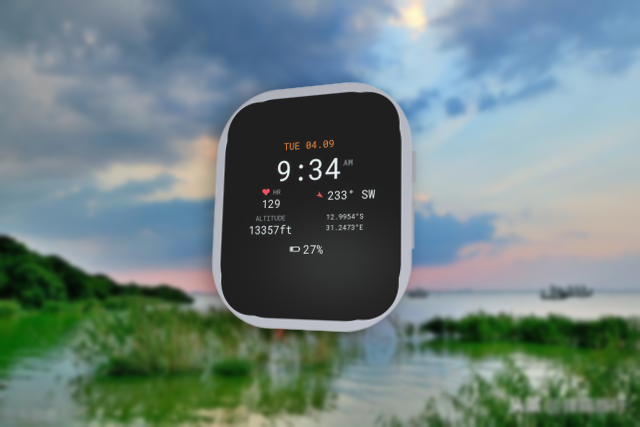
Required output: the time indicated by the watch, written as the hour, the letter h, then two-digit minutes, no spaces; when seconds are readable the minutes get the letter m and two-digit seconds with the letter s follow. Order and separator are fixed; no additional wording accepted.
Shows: 9h34
